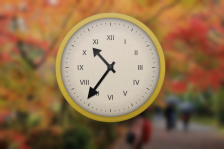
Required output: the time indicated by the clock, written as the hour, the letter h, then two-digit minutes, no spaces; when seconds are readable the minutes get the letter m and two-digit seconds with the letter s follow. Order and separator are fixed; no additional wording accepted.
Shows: 10h36
